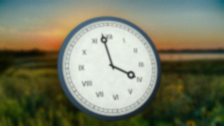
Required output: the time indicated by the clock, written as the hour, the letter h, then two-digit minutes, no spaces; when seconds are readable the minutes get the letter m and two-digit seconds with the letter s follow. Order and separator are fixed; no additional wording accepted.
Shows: 3h58
